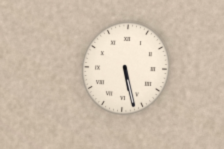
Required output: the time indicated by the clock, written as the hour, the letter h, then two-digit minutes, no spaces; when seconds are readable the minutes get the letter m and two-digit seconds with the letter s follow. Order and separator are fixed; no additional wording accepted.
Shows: 5h27
